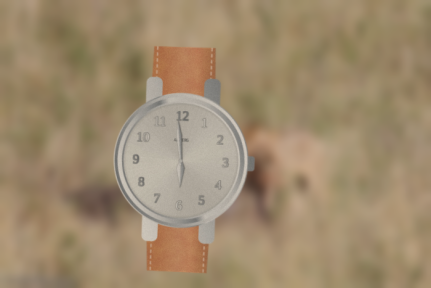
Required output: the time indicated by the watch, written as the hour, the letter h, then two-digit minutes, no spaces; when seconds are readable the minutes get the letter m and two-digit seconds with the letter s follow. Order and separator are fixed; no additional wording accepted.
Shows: 5h59
